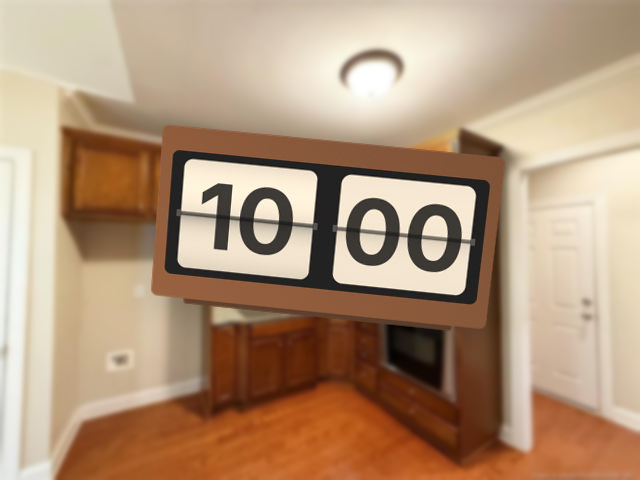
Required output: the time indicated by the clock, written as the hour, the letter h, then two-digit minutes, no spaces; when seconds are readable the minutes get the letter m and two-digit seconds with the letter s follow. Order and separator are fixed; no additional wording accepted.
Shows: 10h00
